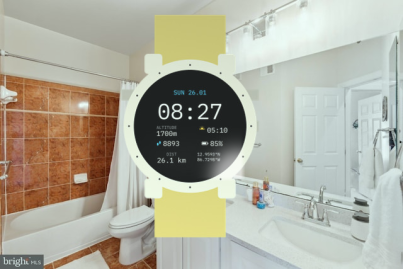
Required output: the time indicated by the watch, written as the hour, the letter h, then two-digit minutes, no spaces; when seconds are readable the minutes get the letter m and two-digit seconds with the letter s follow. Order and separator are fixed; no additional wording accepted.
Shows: 8h27
